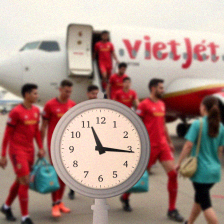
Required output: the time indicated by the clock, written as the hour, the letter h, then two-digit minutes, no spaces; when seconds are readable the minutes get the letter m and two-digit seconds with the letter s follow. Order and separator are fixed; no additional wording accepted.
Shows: 11h16
